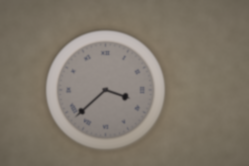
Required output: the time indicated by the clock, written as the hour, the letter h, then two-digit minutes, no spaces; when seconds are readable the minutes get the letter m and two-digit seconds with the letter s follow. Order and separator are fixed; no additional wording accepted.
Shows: 3h38
